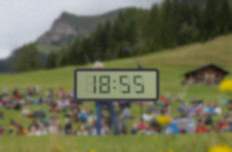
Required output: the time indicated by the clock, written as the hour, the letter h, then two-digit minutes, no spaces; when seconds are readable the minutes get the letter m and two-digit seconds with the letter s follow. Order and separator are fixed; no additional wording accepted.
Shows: 18h55
